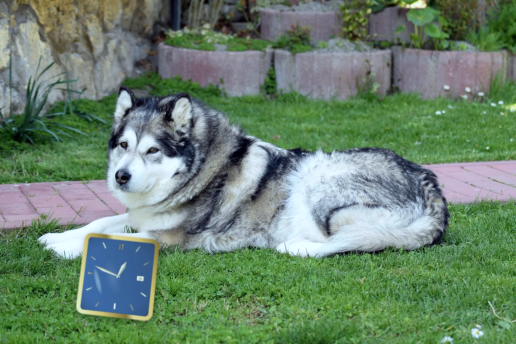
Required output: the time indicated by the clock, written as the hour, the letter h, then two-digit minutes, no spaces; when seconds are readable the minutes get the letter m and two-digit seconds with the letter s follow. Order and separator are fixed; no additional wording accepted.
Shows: 12h48
